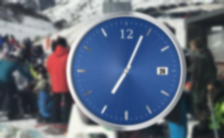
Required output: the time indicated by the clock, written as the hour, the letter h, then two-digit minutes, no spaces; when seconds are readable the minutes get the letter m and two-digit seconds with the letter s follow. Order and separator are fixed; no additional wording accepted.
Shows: 7h04
